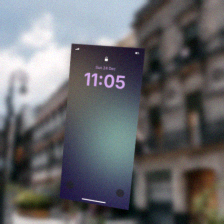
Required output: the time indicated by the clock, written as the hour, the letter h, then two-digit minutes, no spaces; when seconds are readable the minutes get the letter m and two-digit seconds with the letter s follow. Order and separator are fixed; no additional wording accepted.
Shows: 11h05
